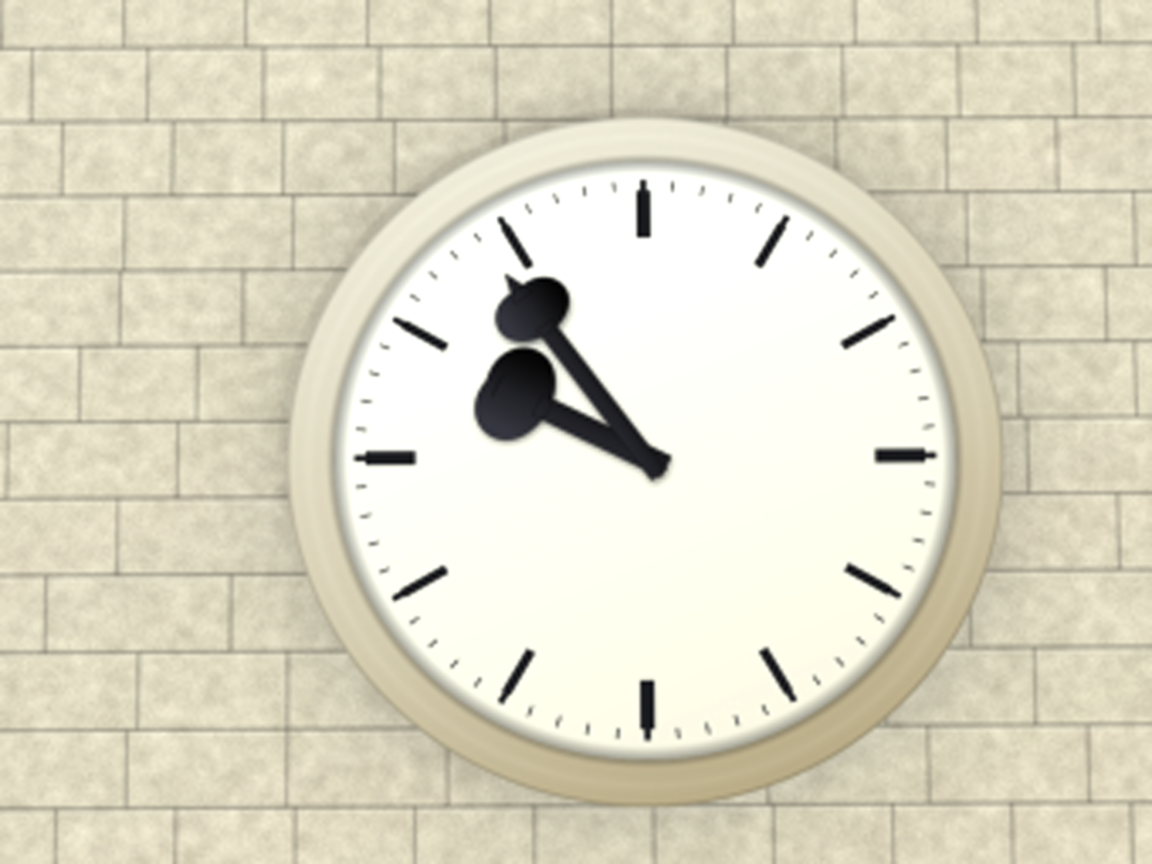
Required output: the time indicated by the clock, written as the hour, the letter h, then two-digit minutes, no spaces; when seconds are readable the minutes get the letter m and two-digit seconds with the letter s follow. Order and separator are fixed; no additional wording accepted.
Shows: 9h54
